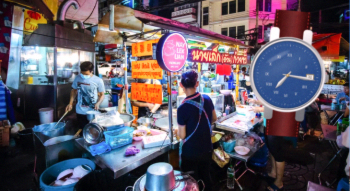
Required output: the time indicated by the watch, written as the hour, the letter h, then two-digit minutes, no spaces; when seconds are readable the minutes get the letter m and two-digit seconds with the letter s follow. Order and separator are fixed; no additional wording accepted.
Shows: 7h16
